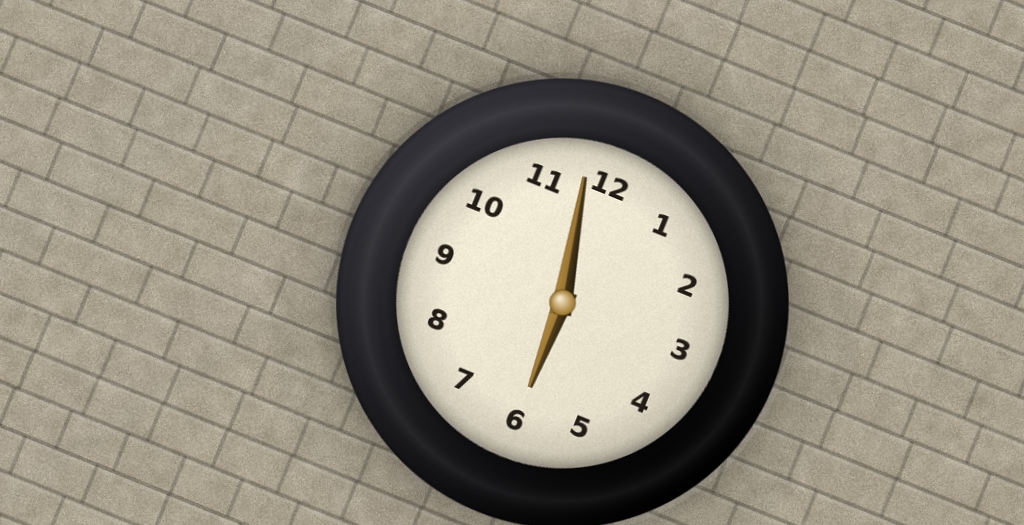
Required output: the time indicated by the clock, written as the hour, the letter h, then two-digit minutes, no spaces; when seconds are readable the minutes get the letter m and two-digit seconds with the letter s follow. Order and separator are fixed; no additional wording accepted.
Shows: 5h58
